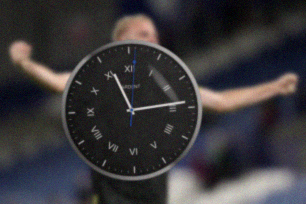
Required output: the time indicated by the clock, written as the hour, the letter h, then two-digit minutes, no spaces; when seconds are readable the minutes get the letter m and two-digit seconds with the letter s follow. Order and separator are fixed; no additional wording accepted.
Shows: 11h14m01s
